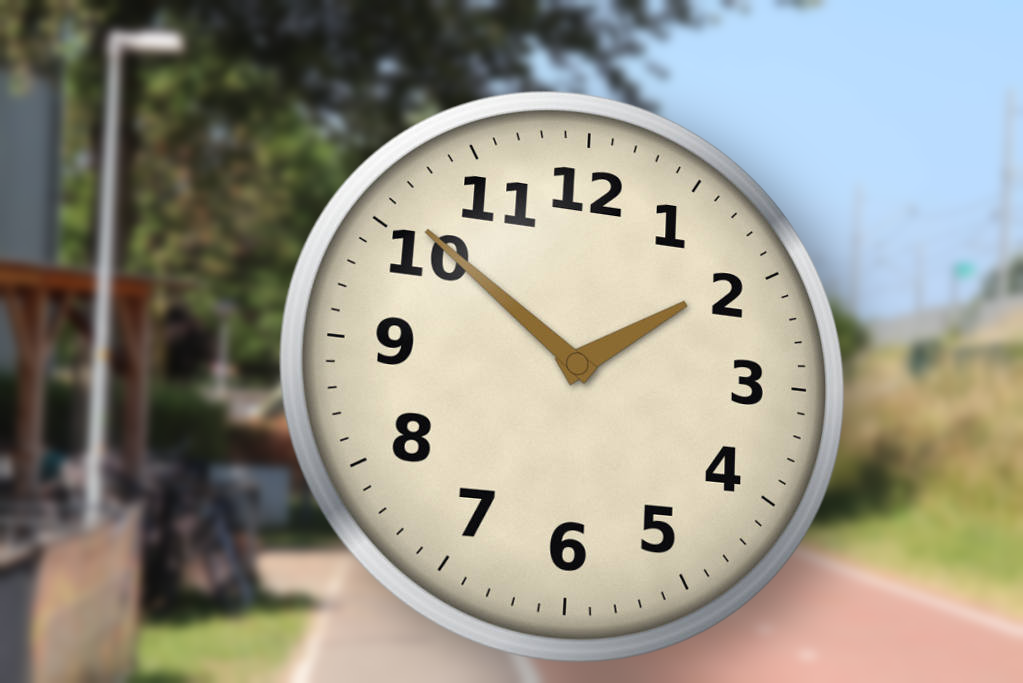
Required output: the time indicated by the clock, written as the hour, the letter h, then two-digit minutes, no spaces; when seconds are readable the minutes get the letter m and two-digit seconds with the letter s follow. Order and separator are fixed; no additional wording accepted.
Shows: 1h51
